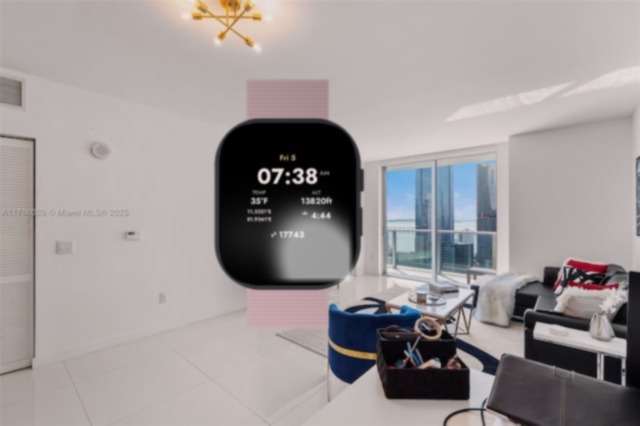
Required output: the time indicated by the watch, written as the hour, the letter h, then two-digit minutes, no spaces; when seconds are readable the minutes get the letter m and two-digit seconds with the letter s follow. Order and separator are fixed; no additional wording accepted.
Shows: 7h38
